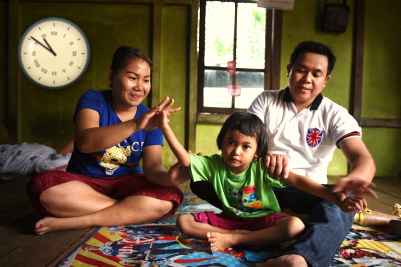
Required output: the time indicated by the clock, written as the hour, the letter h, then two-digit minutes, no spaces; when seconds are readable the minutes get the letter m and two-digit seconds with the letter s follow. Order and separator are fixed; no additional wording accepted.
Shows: 10h51
